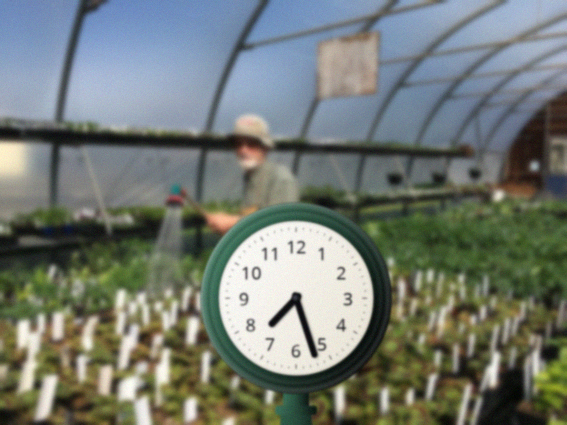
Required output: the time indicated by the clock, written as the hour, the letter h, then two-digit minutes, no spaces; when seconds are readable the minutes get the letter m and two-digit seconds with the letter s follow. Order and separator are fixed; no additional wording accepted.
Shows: 7h27
